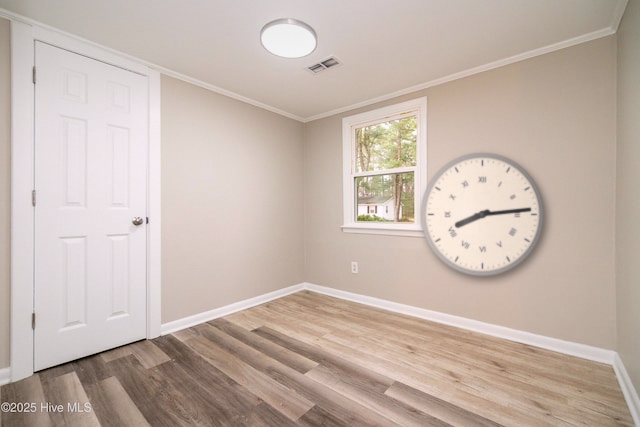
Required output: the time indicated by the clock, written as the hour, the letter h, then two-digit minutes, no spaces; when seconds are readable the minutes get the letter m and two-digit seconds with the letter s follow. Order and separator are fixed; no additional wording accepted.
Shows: 8h14
